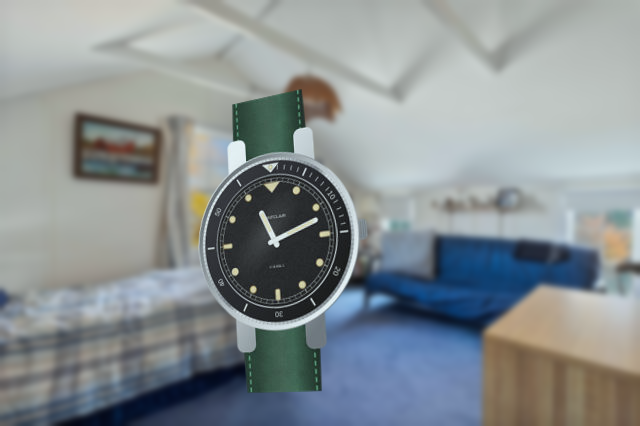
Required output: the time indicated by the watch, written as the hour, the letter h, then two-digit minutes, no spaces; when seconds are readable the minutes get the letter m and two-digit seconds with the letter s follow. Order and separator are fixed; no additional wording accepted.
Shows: 11h12
